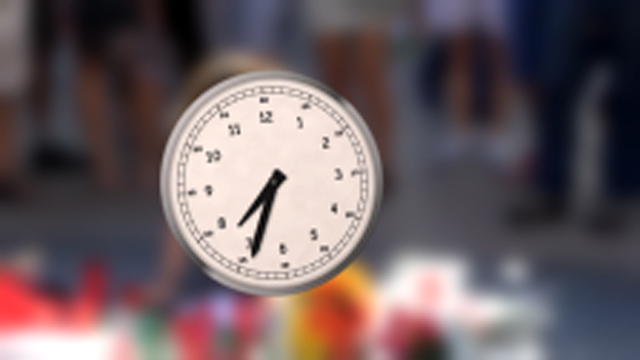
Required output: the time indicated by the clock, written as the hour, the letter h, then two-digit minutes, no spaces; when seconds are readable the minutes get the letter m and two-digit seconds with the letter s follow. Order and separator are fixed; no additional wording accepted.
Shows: 7h34
